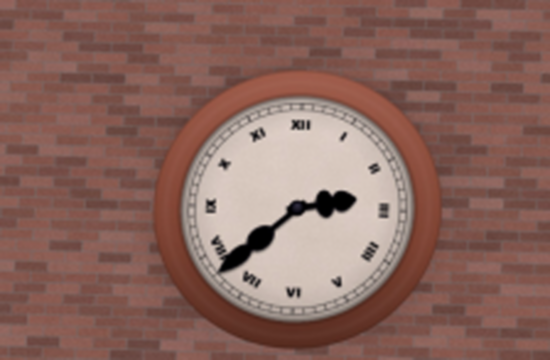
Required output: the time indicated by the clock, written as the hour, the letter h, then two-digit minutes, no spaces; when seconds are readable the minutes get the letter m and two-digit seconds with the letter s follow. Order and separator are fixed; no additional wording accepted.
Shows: 2h38
